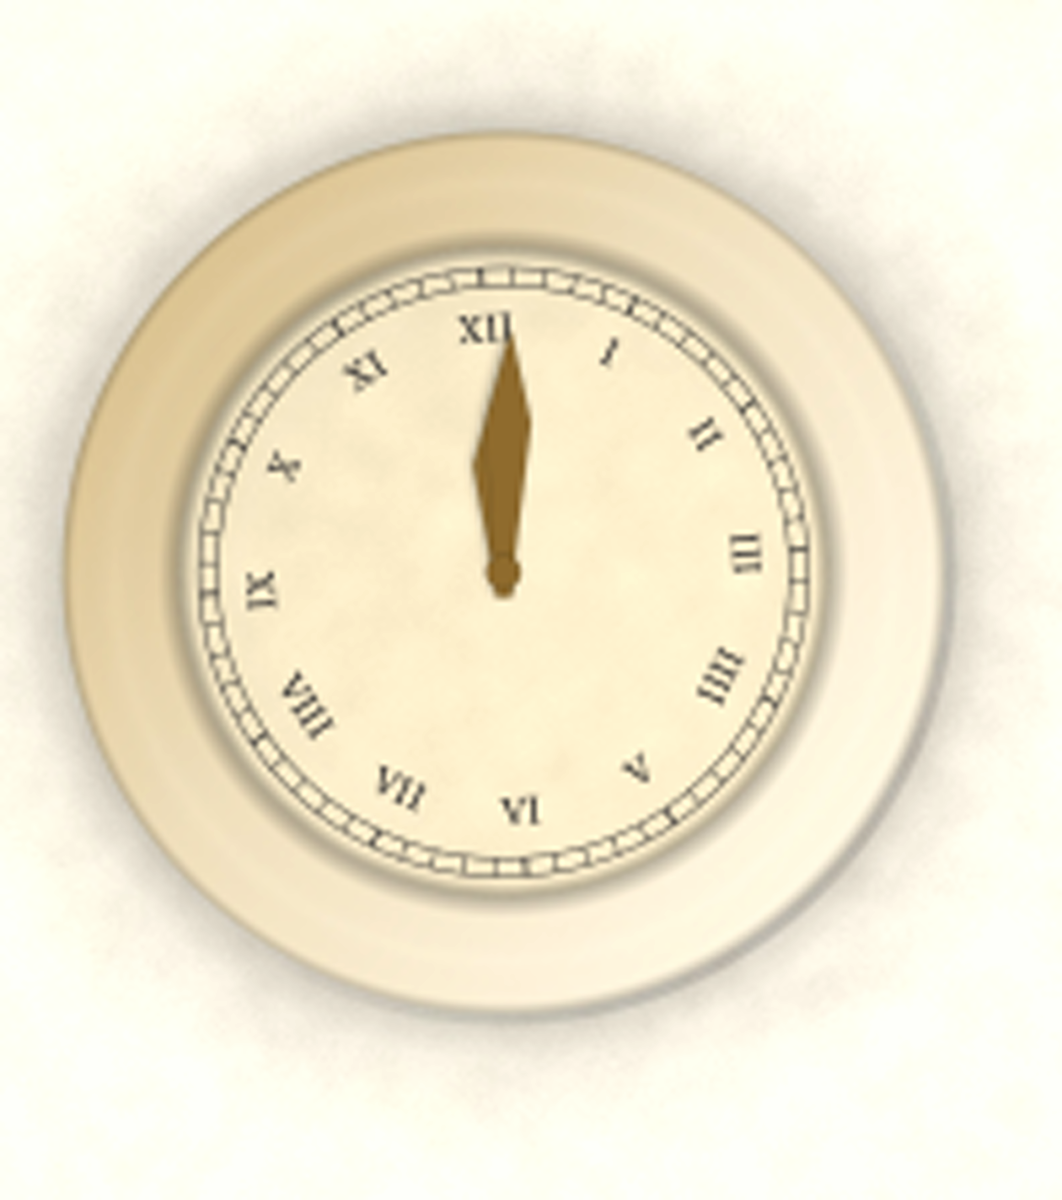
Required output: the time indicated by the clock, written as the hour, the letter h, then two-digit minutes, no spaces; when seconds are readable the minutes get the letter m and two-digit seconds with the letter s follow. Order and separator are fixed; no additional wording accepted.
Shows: 12h01
